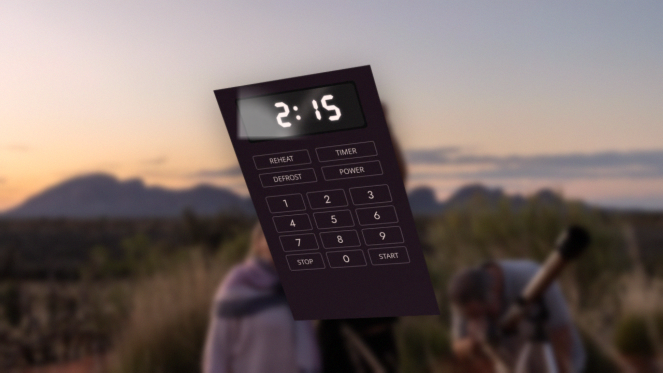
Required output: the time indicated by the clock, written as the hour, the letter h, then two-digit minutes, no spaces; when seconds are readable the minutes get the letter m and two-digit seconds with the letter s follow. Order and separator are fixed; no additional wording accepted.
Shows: 2h15
